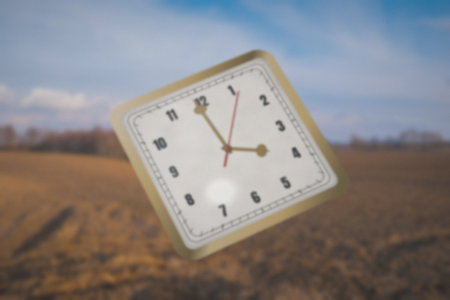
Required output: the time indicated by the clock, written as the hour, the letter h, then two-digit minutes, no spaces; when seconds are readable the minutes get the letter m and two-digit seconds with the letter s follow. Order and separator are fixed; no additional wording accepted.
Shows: 3h59m06s
